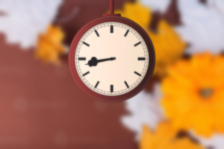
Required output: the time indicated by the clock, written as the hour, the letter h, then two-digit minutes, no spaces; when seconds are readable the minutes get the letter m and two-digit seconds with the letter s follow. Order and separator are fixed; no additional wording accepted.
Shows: 8h43
